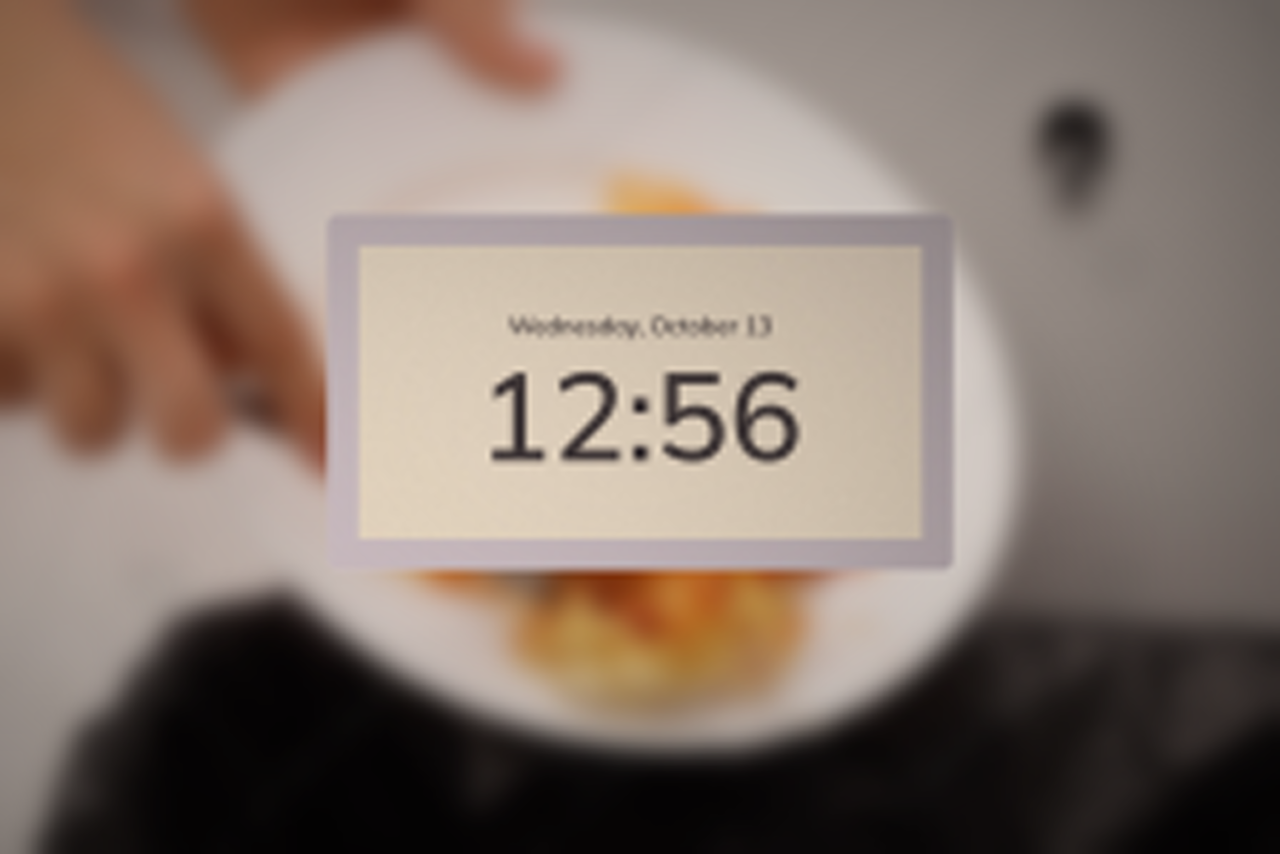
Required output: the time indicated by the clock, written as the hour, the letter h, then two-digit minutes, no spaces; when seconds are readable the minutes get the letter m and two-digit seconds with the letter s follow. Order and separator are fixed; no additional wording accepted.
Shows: 12h56
